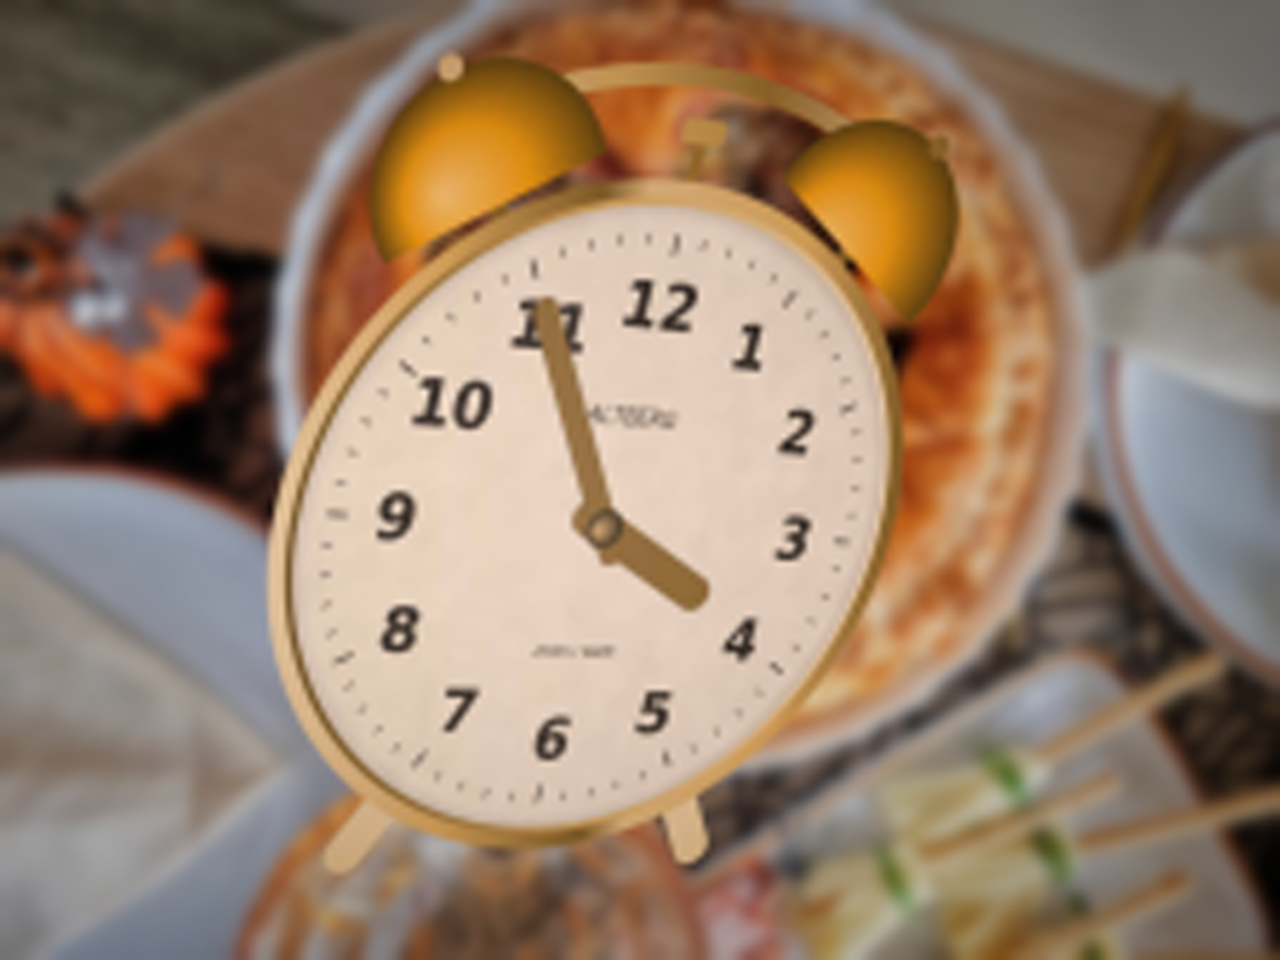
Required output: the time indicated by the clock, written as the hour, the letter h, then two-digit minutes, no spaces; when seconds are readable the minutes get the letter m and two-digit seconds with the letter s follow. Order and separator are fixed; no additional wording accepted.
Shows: 3h55
